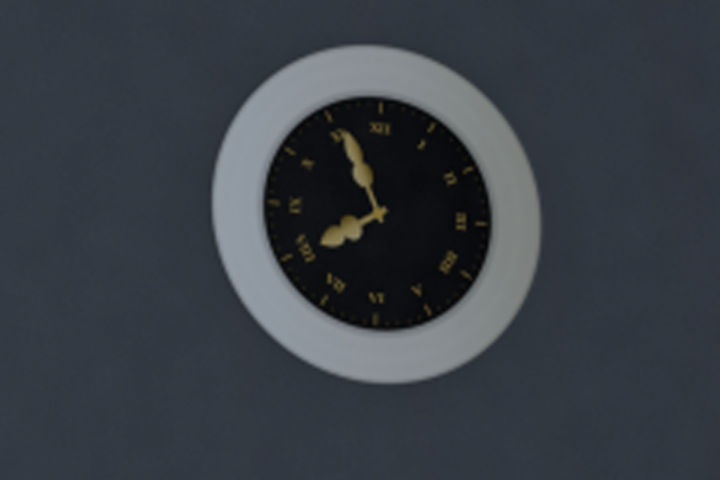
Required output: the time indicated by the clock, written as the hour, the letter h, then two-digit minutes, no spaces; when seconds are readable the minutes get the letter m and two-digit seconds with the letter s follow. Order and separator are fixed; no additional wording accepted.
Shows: 7h56
